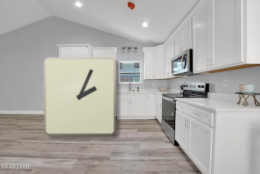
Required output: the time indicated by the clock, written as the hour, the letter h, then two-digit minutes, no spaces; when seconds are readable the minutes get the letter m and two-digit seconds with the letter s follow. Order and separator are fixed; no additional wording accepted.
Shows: 2h04
